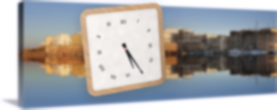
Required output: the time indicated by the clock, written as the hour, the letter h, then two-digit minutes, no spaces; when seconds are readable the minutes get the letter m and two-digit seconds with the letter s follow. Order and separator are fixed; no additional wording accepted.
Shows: 5h25
